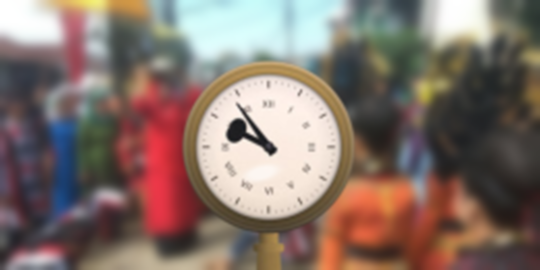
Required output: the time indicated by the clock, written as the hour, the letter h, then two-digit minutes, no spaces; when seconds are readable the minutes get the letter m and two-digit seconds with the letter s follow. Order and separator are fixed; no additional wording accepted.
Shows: 9h54
